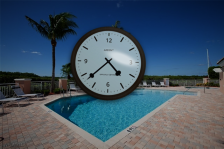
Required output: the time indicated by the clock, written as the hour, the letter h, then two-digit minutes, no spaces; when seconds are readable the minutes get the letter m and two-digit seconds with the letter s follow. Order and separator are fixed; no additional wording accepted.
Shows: 4h38
